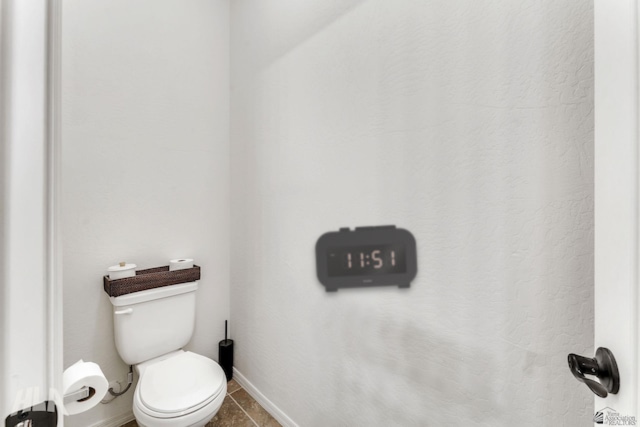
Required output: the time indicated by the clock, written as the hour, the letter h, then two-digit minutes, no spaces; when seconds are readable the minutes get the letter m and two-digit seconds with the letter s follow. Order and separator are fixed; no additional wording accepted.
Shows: 11h51
